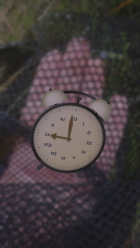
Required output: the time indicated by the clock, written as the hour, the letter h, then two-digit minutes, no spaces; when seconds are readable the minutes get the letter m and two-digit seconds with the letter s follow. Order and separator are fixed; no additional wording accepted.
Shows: 8h59
